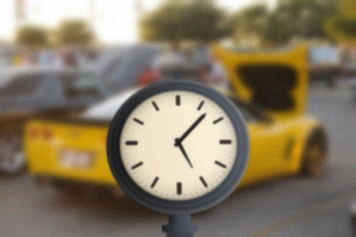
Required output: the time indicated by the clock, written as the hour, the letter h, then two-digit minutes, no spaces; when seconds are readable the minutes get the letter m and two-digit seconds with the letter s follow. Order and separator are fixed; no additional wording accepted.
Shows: 5h07
